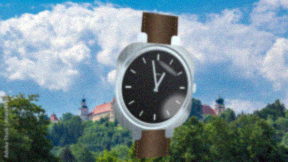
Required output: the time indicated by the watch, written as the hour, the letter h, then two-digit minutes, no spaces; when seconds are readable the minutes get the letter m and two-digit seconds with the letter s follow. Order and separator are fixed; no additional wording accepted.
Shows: 12h58
